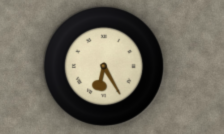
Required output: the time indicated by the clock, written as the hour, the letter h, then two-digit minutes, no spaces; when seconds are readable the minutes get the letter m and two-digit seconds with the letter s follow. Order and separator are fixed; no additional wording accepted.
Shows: 6h25
